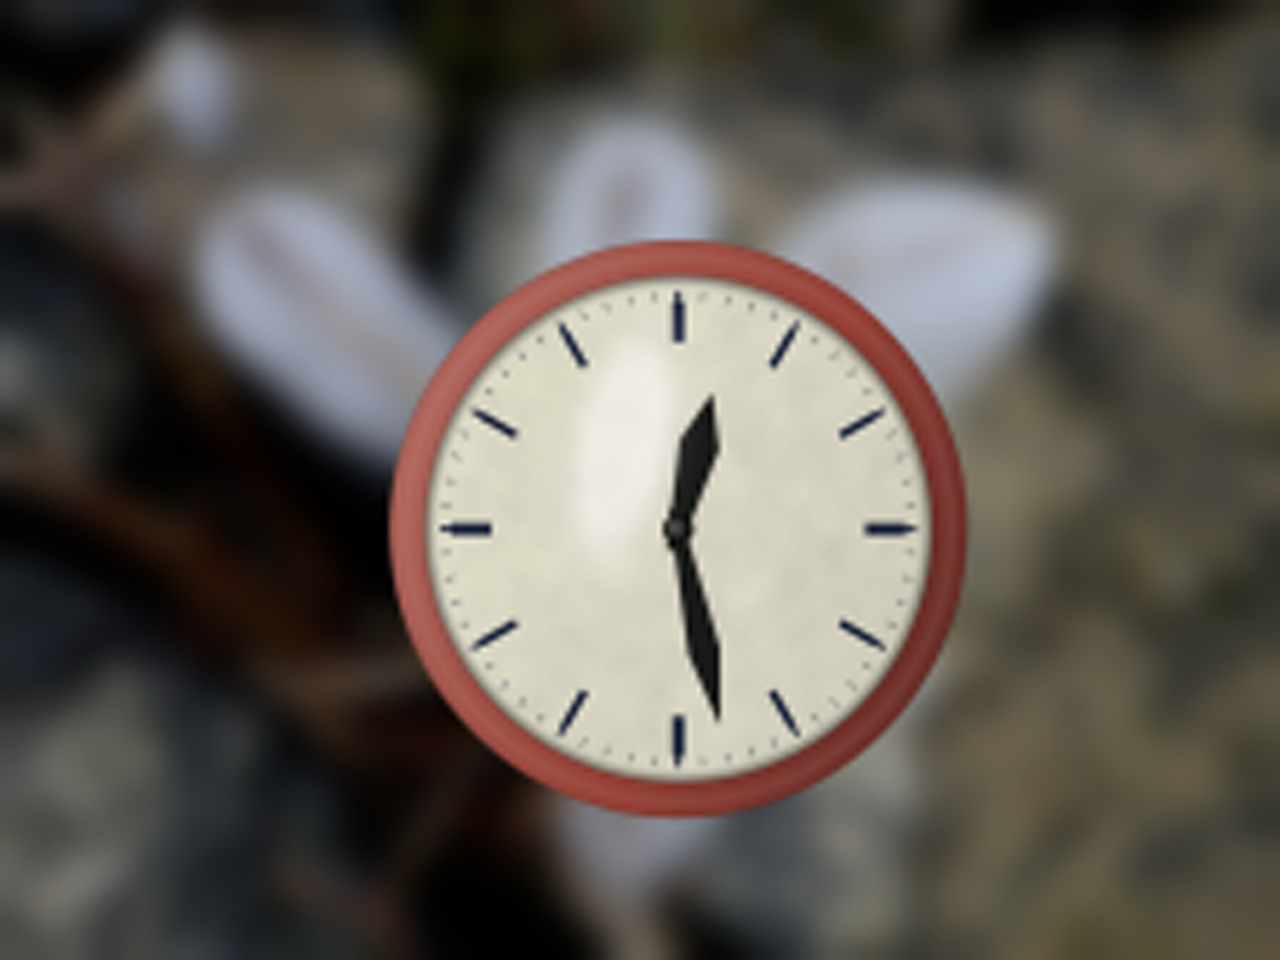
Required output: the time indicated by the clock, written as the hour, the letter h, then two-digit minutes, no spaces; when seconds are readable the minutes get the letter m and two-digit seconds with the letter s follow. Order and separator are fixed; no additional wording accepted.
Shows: 12h28
